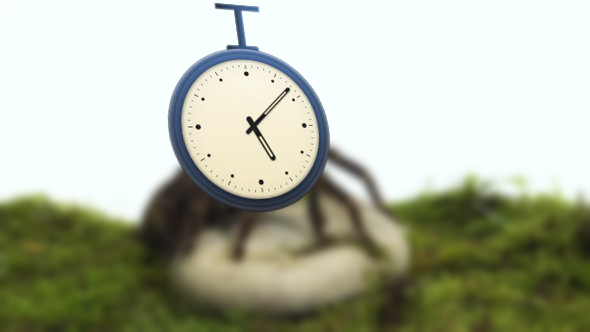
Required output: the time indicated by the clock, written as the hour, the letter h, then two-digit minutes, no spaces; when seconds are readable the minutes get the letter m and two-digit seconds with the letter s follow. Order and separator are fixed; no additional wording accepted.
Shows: 5h08
